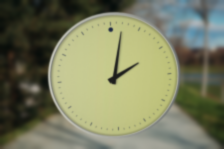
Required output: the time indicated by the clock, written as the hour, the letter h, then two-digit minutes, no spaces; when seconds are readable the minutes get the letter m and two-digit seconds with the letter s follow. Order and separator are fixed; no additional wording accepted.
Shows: 2h02
